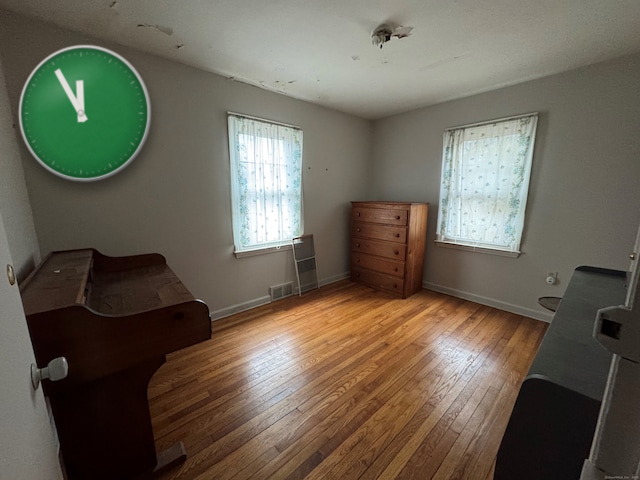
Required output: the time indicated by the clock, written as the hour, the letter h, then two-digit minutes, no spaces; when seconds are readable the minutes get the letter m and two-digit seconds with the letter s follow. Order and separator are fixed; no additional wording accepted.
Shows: 11h55
